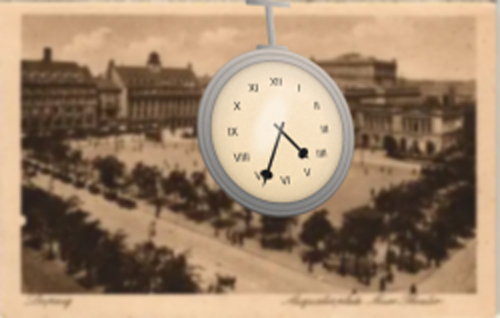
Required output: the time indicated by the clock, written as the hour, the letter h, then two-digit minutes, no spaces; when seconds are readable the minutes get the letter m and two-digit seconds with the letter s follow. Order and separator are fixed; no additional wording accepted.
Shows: 4h34
